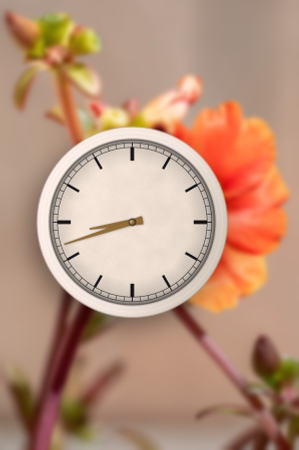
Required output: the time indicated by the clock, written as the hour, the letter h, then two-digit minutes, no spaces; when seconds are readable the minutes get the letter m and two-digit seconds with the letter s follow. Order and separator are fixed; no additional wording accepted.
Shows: 8h42
